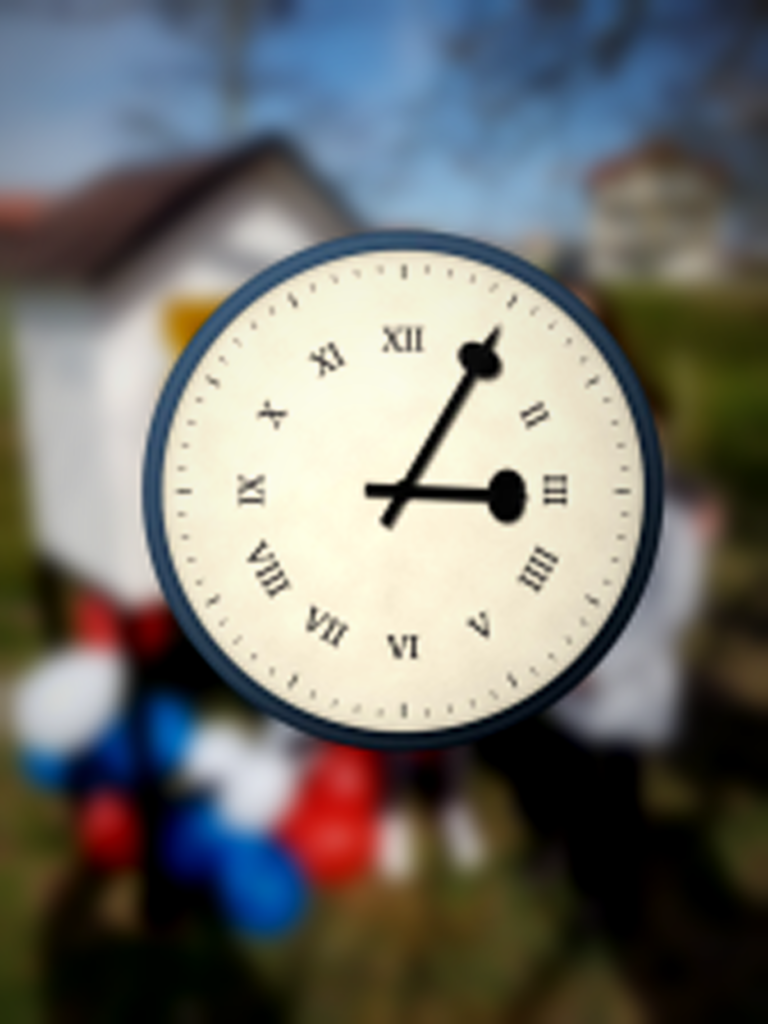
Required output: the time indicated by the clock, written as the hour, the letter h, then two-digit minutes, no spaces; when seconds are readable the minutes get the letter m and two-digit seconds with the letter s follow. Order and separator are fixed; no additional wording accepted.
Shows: 3h05
